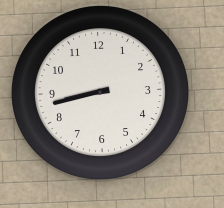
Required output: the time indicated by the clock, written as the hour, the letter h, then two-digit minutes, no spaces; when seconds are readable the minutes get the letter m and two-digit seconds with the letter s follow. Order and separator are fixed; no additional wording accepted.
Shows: 8h43
